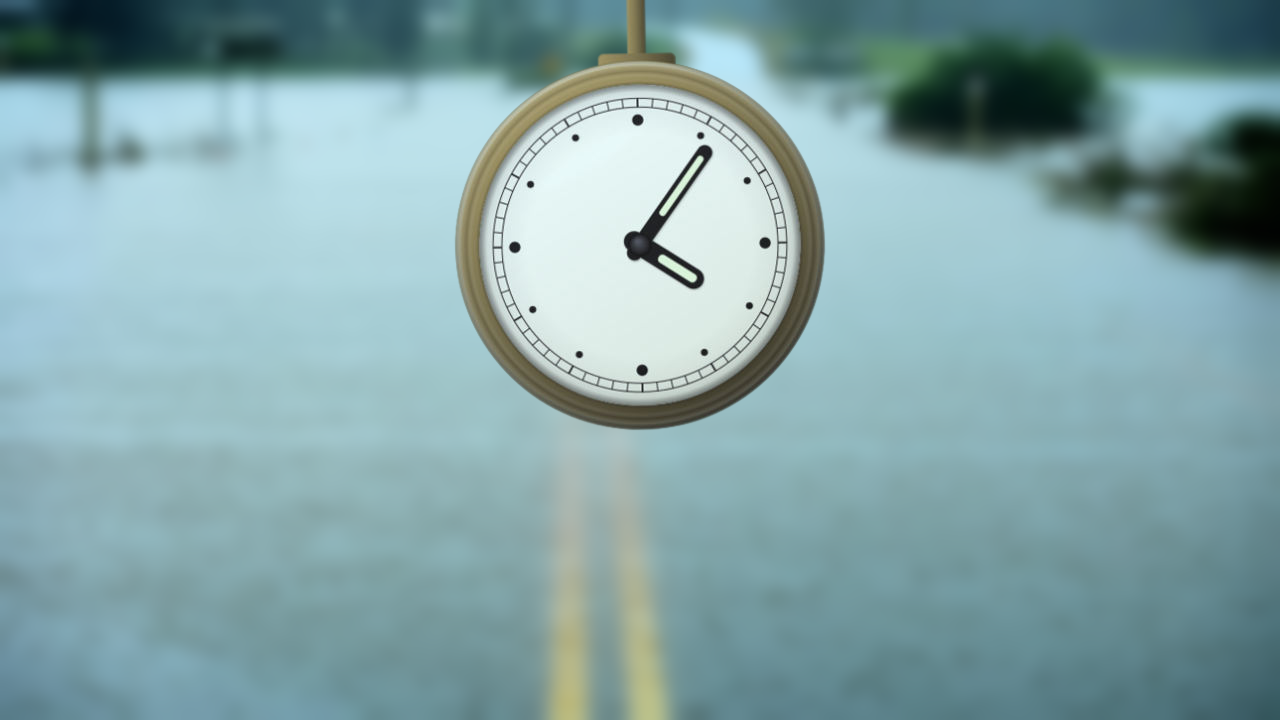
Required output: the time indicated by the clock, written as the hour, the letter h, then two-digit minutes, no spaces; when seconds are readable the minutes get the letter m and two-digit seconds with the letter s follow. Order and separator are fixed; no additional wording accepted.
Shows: 4h06
